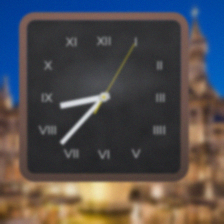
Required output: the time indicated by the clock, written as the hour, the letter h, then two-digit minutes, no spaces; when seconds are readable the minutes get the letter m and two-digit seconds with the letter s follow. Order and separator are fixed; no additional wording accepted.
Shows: 8h37m05s
